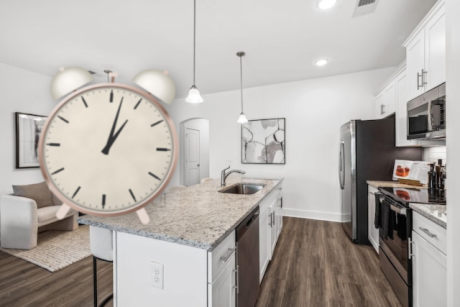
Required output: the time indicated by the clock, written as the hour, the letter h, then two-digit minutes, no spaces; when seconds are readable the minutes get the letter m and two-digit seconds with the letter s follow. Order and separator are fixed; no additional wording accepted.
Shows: 1h02
